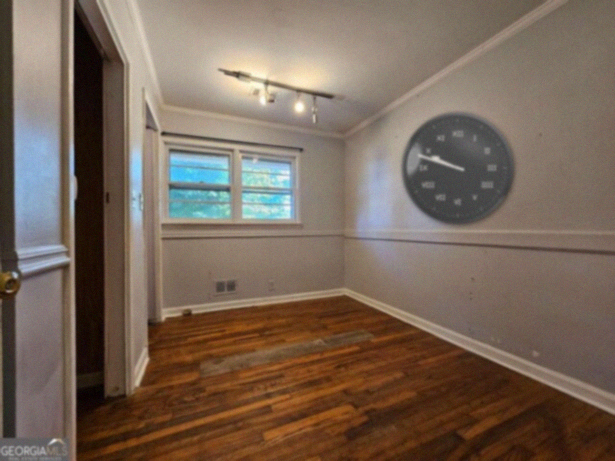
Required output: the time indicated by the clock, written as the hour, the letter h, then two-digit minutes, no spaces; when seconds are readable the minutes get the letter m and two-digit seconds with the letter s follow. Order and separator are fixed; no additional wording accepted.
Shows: 9h48
